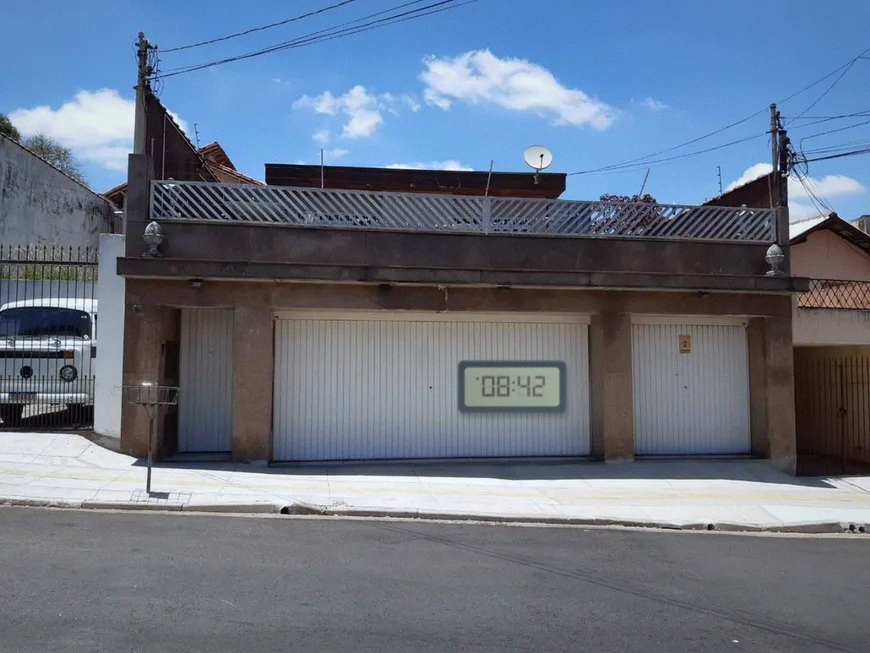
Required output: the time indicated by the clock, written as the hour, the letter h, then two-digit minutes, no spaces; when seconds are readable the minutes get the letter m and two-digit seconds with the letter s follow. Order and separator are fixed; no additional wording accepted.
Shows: 8h42
